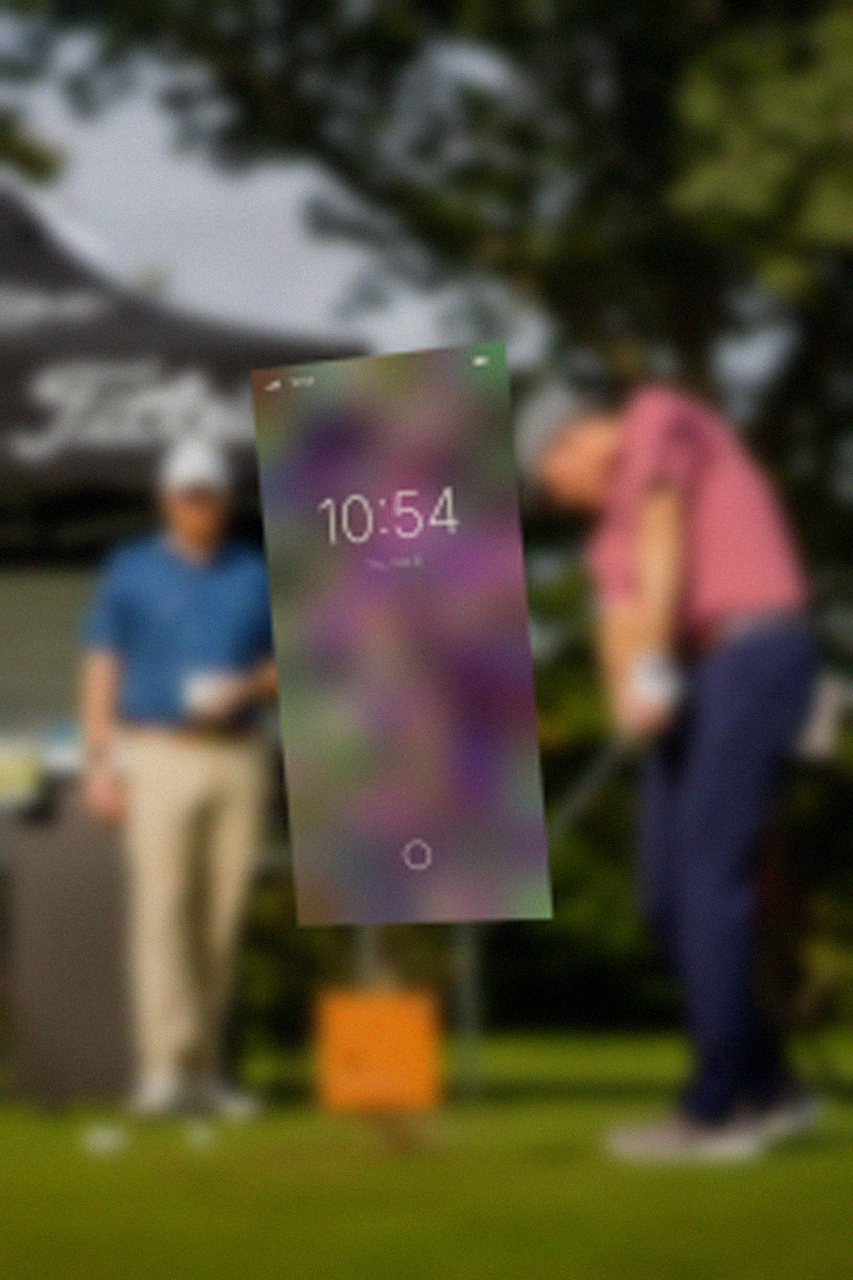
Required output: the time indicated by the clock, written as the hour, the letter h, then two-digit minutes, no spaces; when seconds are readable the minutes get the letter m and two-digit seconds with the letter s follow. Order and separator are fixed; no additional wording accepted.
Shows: 10h54
